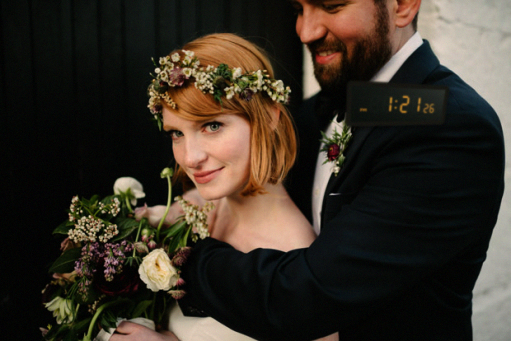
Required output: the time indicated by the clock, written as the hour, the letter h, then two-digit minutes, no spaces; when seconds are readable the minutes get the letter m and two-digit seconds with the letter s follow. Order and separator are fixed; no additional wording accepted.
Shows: 1h21
